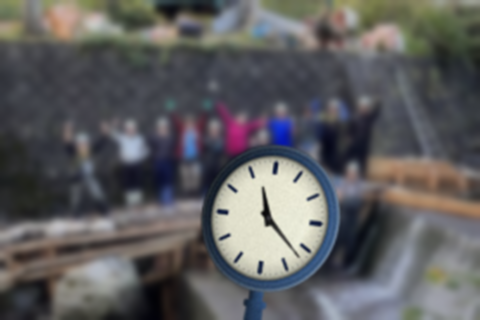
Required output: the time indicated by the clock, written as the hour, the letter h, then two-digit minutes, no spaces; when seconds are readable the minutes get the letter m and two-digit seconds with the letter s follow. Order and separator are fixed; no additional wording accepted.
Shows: 11h22
